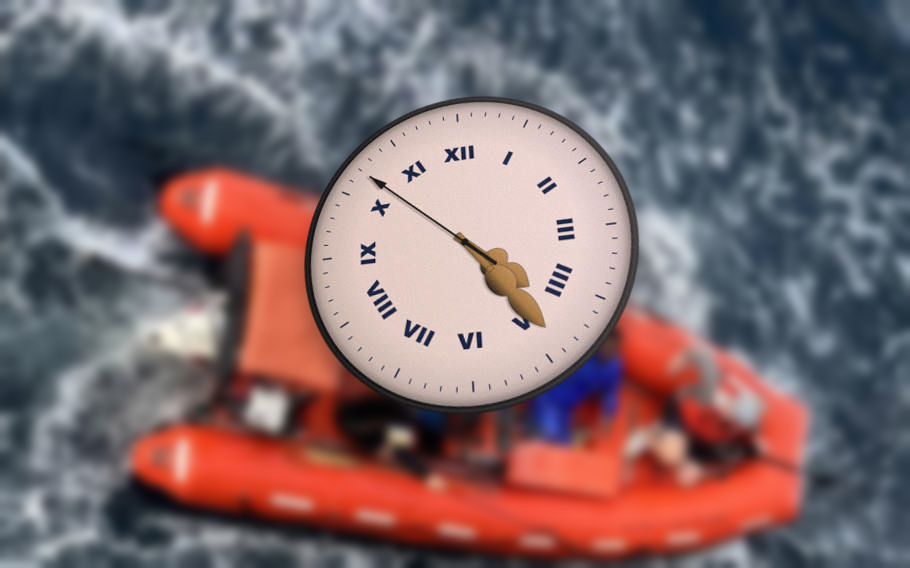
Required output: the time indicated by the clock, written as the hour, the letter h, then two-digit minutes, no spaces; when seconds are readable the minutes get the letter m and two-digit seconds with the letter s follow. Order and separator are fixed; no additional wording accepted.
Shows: 4h23m52s
